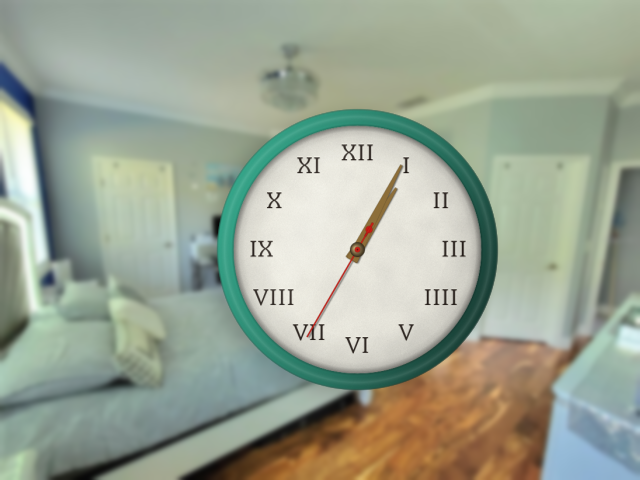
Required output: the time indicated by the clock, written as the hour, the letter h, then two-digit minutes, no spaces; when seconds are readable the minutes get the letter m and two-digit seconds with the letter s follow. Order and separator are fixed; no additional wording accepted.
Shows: 1h04m35s
